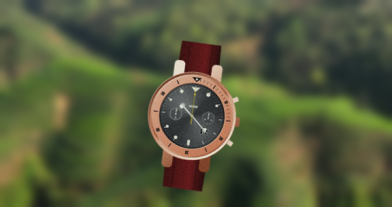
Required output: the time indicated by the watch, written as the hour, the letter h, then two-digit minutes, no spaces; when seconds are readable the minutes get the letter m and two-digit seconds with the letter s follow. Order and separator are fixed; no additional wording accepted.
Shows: 10h22
